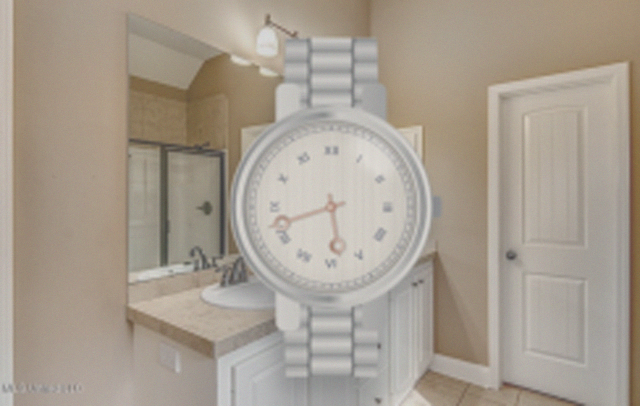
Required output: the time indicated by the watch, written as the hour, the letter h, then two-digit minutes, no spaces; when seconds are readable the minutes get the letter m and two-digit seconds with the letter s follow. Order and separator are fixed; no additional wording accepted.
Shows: 5h42
